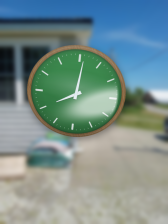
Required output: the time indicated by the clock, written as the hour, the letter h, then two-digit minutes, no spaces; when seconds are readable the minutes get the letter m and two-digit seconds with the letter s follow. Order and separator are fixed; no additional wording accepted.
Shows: 8h01
